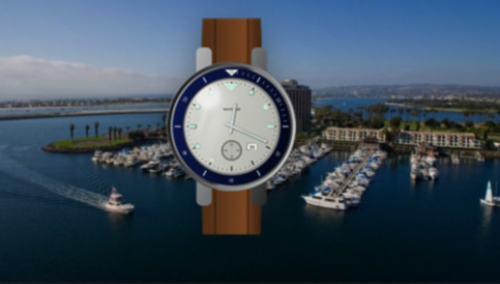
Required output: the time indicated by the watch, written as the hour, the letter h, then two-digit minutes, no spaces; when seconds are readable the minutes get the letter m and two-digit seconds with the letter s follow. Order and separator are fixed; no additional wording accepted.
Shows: 12h19
